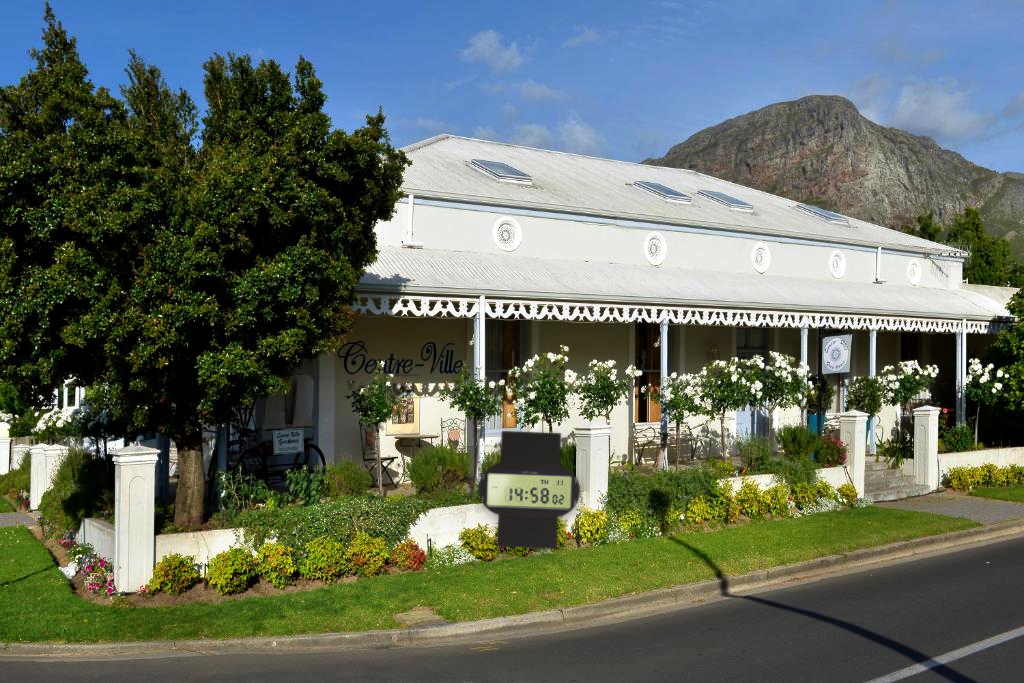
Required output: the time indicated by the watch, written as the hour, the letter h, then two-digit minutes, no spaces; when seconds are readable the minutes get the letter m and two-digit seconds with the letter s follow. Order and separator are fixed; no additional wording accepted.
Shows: 14h58m02s
